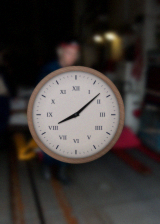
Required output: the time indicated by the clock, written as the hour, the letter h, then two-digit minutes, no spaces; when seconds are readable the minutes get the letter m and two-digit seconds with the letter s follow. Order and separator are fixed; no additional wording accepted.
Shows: 8h08
